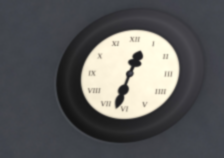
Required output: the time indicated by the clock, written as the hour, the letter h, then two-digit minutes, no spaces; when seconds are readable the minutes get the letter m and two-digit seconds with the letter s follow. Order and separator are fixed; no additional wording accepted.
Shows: 12h32
